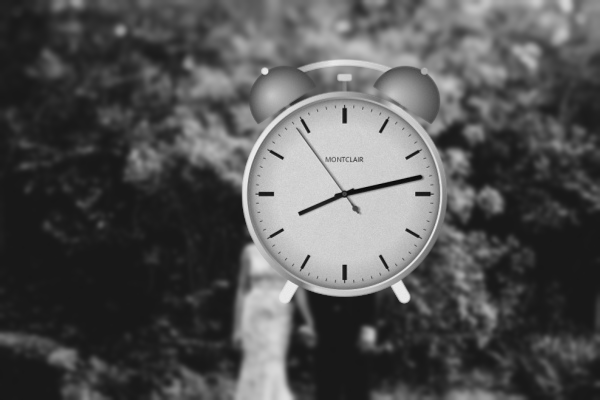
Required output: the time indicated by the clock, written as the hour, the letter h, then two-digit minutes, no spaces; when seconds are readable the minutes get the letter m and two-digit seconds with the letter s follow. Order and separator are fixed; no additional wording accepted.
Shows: 8h12m54s
